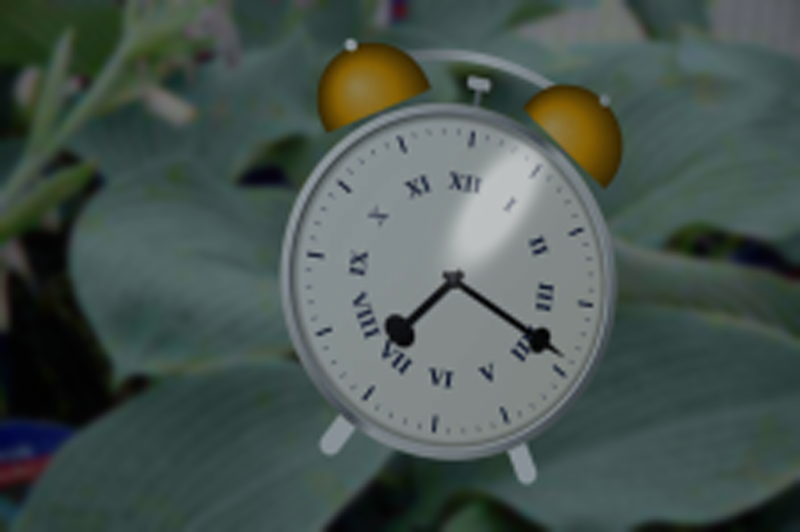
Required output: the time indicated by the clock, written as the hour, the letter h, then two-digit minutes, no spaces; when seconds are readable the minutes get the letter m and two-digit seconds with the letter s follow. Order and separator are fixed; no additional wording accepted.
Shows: 7h19
